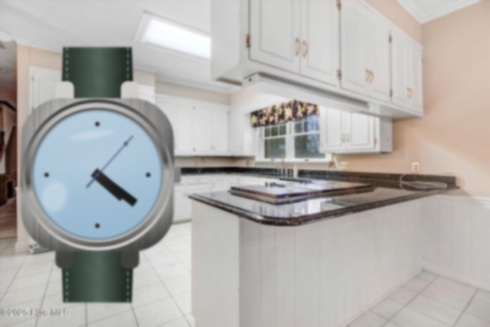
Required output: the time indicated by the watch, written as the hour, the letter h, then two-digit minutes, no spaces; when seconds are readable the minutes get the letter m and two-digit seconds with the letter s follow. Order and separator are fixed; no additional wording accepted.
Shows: 4h21m07s
